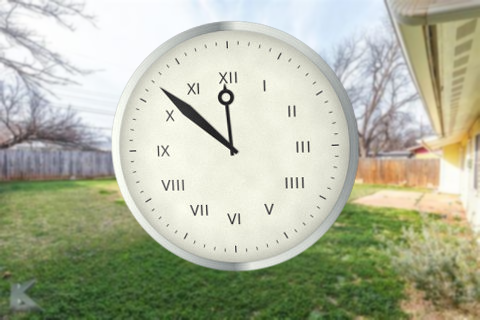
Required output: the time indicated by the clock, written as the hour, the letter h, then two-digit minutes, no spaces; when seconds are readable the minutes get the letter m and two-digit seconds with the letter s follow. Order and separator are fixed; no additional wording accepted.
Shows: 11h52
